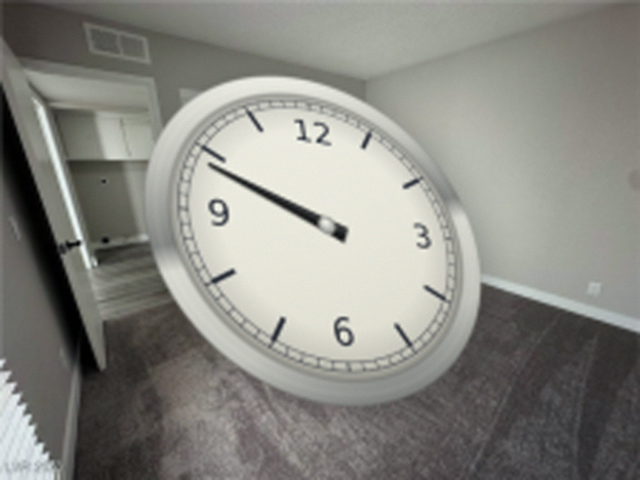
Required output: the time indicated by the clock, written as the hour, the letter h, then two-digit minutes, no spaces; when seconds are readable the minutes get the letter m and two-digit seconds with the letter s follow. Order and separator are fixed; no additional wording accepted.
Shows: 9h49
